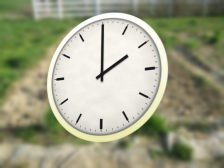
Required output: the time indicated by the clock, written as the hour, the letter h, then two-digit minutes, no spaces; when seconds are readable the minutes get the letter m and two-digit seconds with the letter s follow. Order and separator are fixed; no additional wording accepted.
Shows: 2h00
